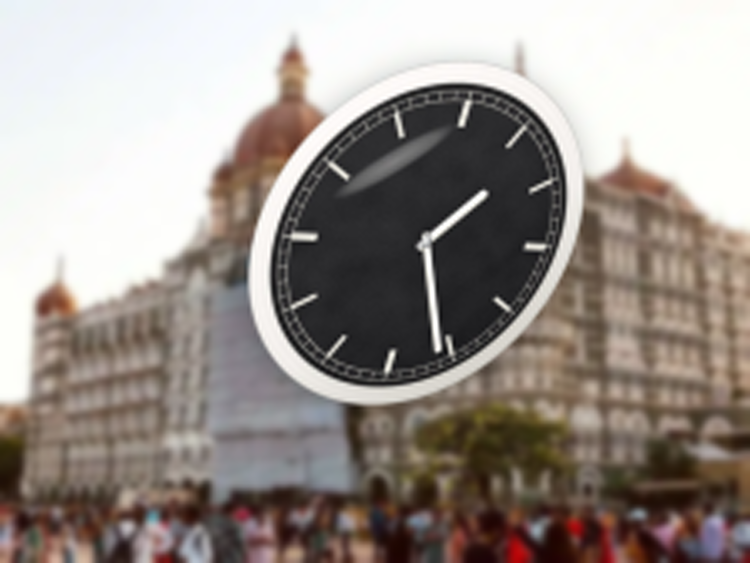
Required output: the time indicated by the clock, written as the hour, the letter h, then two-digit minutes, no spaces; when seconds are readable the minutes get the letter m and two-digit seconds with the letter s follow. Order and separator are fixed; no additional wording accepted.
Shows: 1h26
